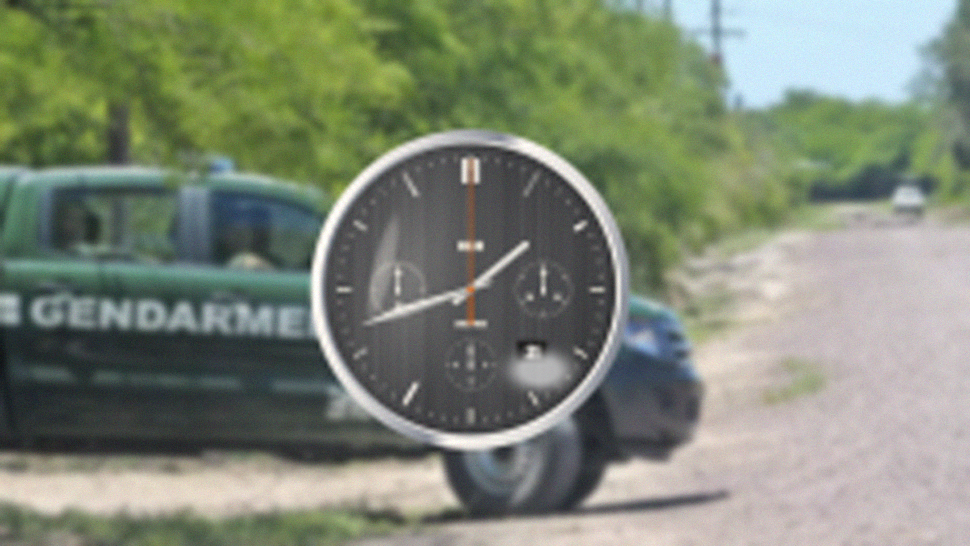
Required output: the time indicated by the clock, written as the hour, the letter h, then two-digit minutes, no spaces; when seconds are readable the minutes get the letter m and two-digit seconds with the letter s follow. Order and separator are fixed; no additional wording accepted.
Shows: 1h42
